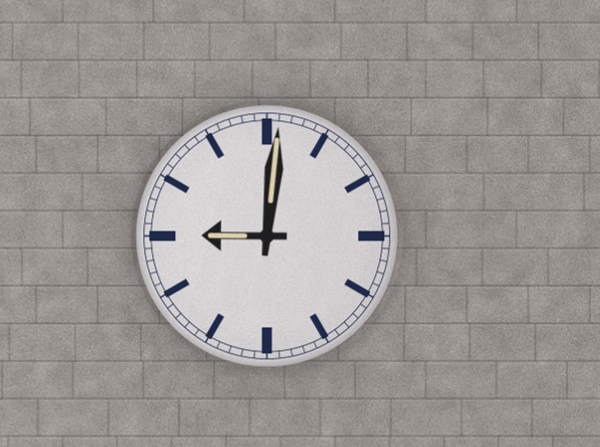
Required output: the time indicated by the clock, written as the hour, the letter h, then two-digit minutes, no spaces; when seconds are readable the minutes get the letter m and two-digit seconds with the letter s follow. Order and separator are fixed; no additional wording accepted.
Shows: 9h01
